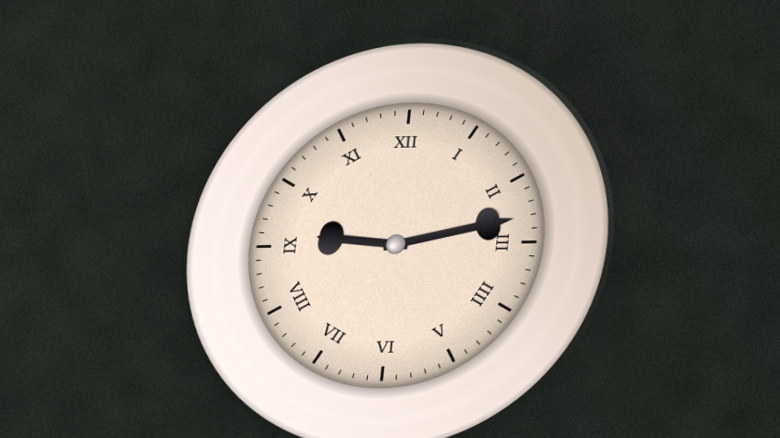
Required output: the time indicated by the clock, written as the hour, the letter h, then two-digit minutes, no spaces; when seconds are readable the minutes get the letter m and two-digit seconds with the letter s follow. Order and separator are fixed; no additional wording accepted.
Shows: 9h13
